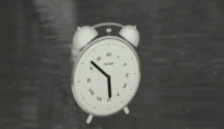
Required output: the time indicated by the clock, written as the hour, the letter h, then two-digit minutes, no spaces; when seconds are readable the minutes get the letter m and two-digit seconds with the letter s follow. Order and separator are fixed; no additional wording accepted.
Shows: 5h52
